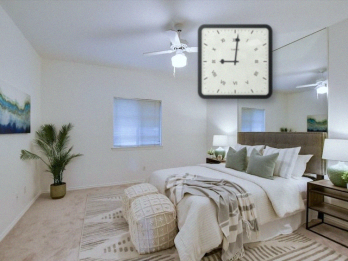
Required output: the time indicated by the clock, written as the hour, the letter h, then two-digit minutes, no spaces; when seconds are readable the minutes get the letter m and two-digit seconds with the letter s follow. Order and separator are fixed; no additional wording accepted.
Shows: 9h01
